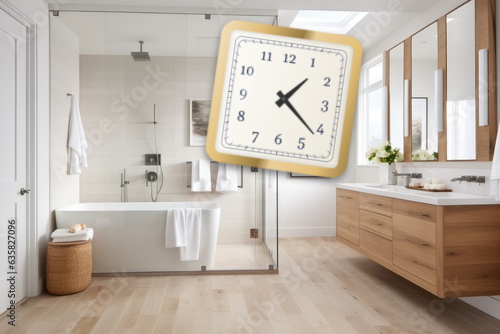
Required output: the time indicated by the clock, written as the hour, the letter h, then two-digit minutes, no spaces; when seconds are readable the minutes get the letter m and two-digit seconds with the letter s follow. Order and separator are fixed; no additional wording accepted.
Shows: 1h22
